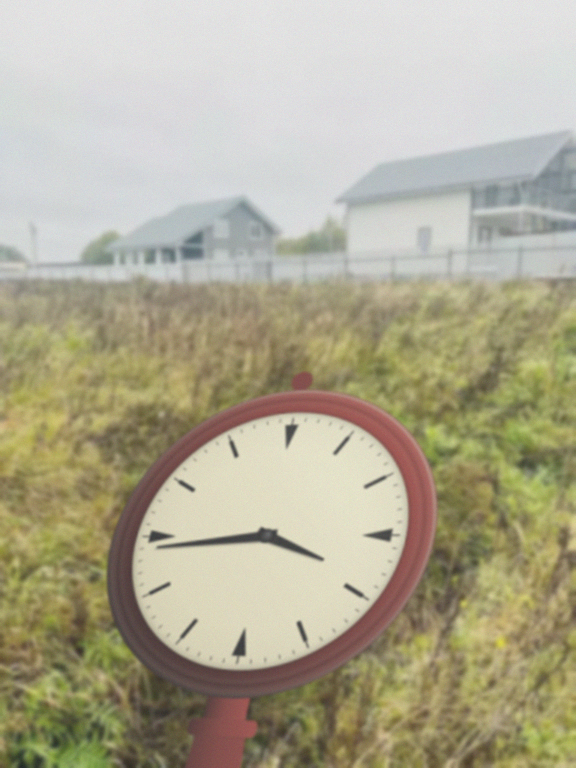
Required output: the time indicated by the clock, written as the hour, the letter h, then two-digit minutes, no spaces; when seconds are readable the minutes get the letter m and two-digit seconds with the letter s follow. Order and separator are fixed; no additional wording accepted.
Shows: 3h44
